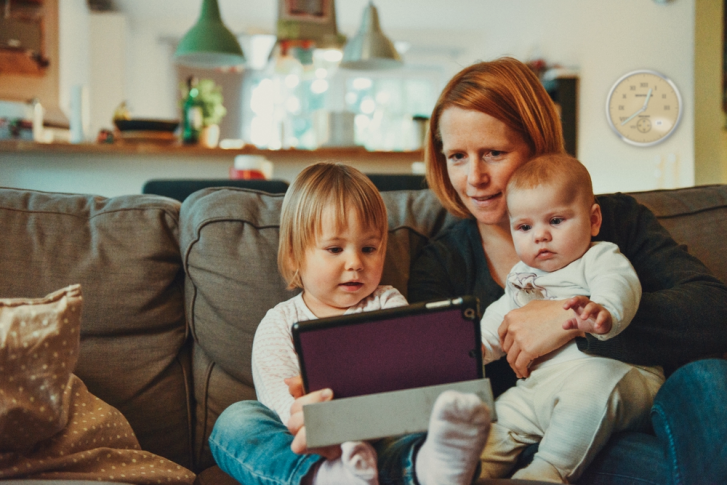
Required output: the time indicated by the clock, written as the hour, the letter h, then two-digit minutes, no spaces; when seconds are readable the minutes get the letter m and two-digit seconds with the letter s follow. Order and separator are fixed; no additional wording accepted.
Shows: 12h39
